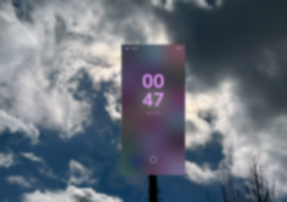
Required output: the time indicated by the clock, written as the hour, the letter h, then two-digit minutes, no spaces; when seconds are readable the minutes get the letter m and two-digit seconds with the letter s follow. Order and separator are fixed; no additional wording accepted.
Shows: 0h47
